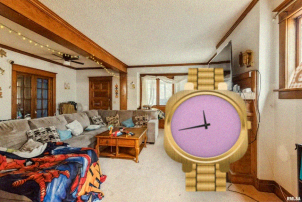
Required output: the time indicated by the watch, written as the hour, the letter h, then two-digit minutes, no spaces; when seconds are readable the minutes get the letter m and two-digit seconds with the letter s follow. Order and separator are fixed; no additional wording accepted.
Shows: 11h43
